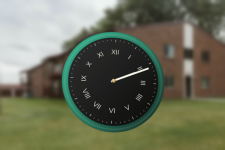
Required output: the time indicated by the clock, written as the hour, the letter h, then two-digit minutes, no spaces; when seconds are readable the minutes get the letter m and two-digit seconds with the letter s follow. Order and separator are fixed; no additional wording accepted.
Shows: 2h11
